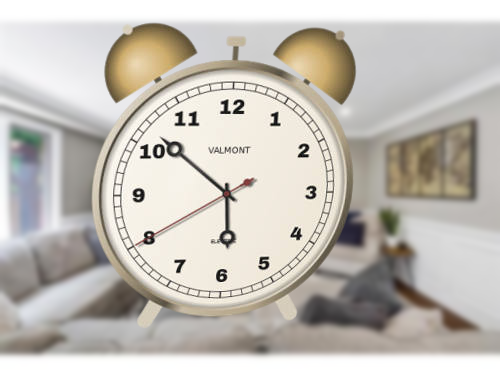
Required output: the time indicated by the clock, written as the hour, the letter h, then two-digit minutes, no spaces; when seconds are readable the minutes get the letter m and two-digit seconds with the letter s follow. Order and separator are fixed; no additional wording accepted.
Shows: 5h51m40s
